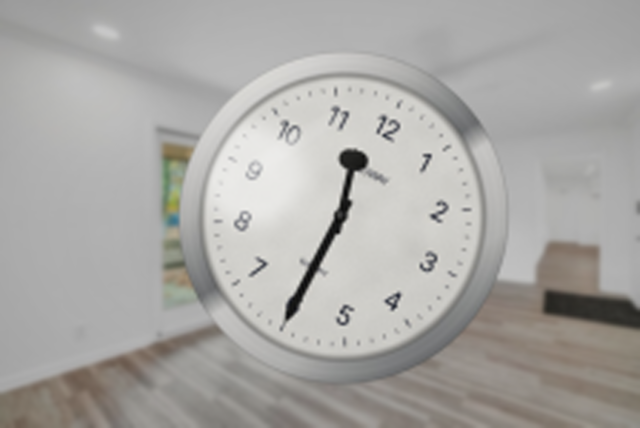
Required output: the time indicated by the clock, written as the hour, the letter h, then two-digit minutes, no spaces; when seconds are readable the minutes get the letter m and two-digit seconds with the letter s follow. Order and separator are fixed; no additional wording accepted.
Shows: 11h30
